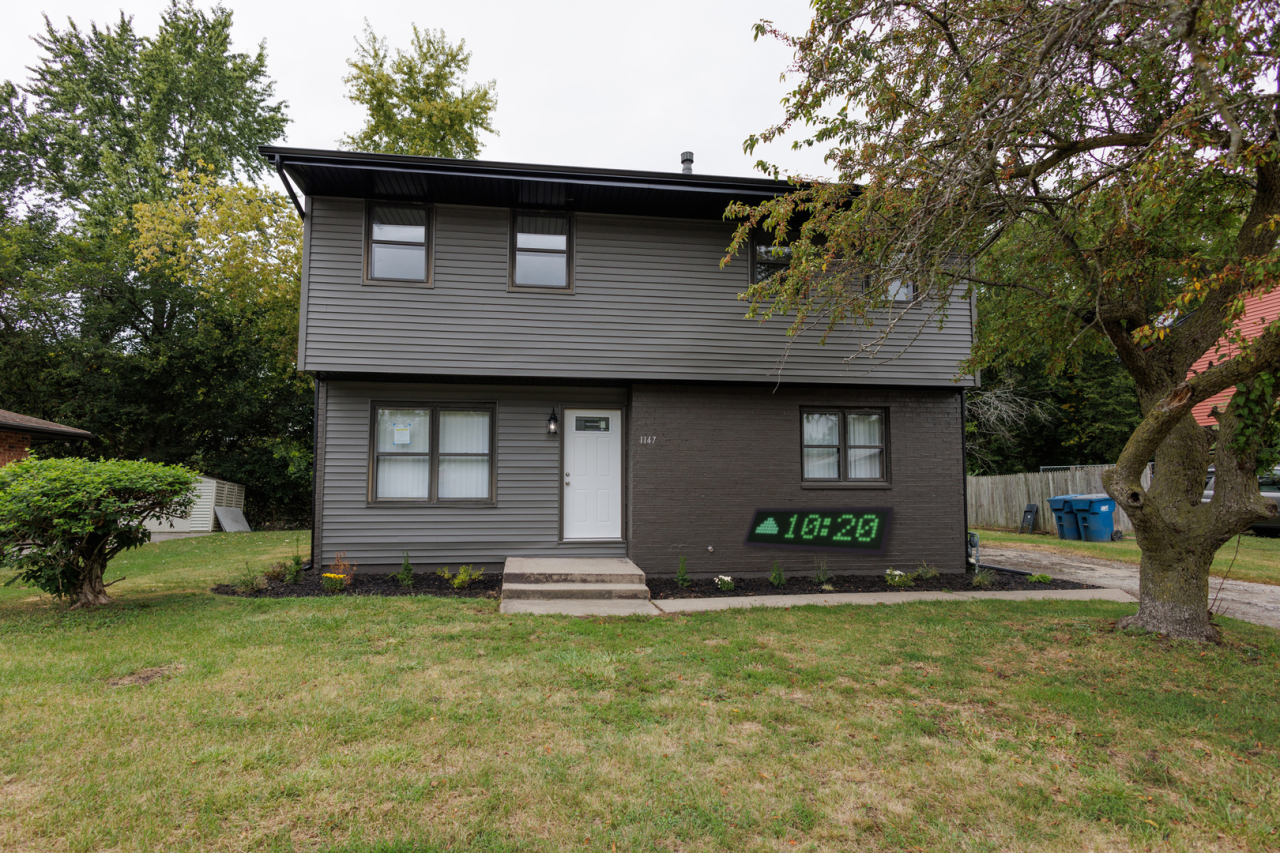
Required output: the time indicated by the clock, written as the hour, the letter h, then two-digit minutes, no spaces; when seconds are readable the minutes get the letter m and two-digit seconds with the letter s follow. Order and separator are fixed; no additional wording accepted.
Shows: 10h20
